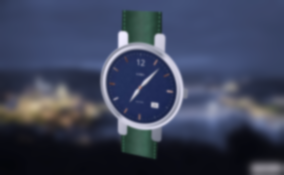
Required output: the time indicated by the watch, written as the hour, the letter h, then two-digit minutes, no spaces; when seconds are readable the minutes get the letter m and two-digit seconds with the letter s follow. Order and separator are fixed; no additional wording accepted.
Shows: 7h07
